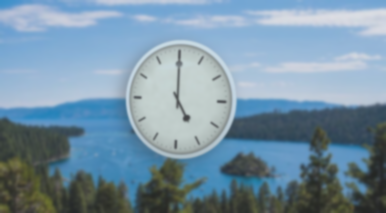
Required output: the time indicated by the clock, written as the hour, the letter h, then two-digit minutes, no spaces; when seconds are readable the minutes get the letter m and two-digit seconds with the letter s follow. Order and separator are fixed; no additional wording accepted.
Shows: 5h00
